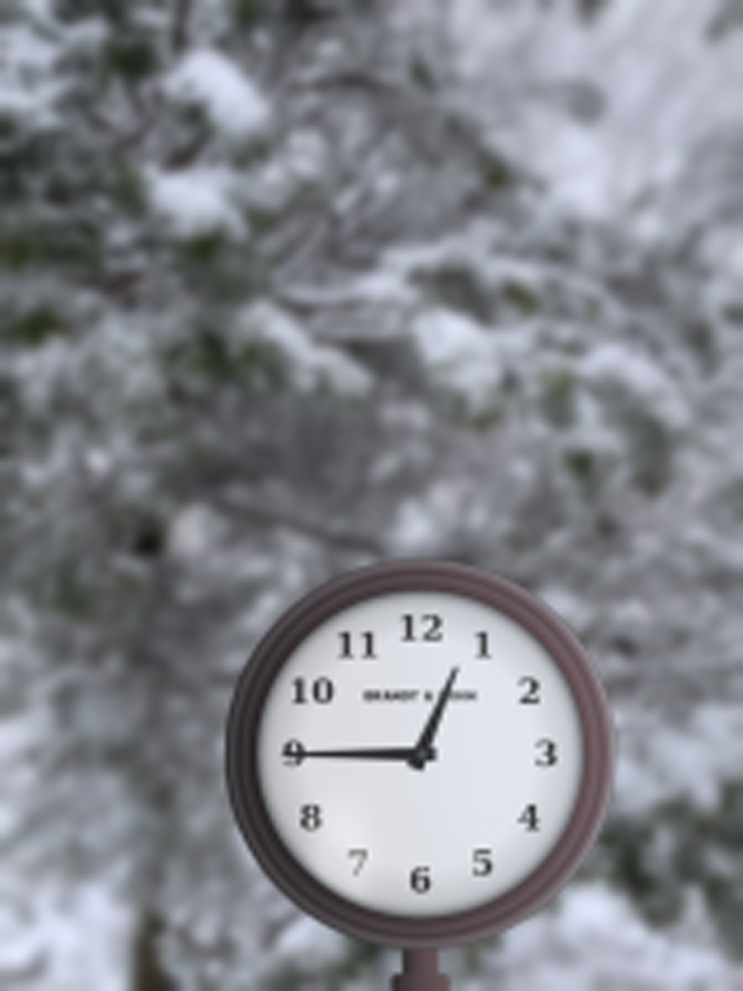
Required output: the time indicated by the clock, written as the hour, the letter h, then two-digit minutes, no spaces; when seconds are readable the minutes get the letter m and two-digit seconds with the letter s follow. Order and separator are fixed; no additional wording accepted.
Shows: 12h45
